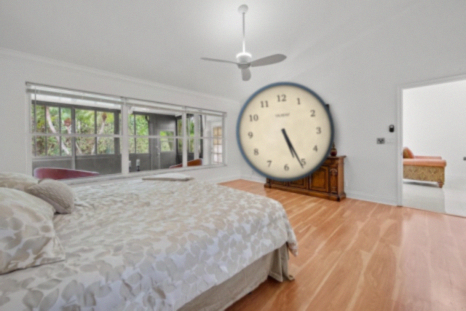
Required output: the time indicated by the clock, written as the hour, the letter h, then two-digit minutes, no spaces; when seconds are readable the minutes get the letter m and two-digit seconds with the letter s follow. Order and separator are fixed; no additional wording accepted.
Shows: 5h26
